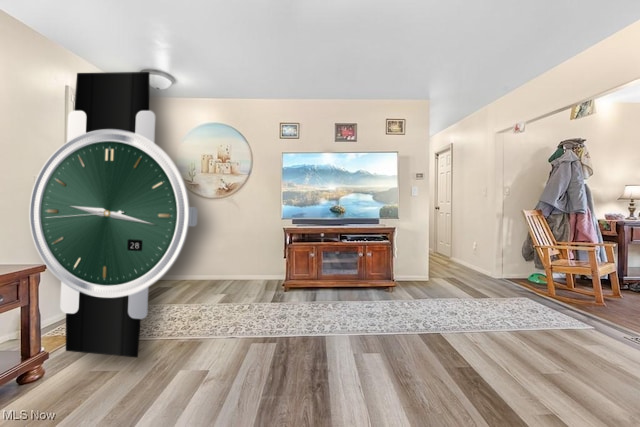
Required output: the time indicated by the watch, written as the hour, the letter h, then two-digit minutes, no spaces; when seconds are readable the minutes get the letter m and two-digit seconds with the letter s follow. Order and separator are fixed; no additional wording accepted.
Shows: 9h16m44s
